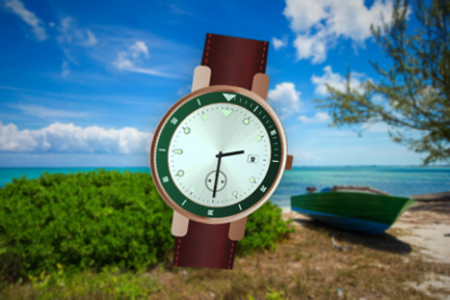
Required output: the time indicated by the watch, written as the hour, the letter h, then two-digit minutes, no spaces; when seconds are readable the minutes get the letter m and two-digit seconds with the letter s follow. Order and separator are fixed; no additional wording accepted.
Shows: 2h30
